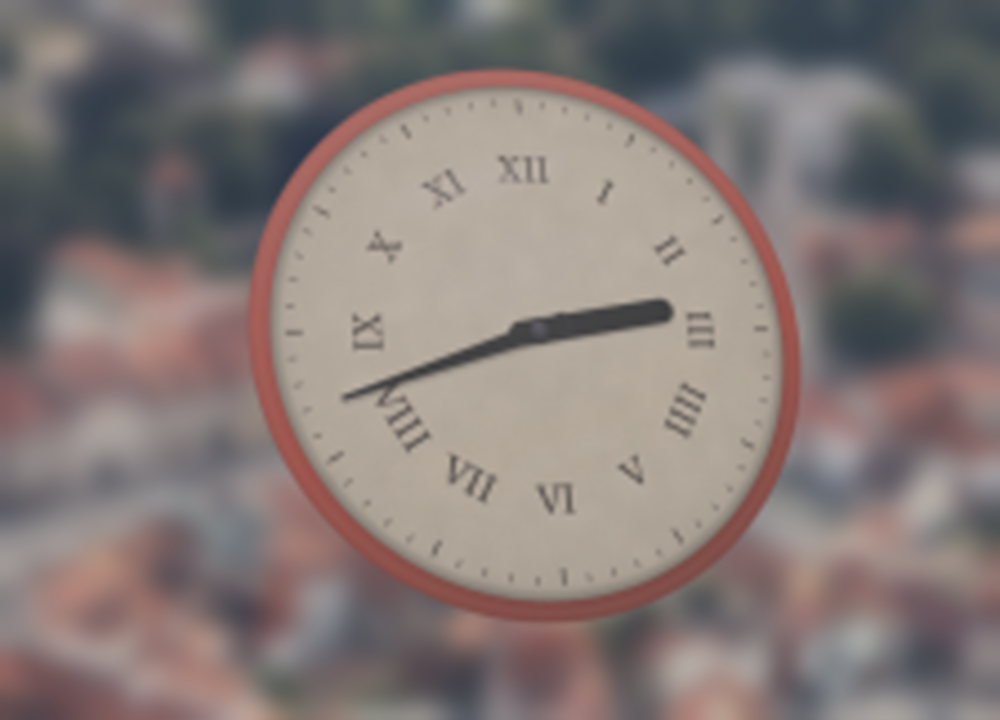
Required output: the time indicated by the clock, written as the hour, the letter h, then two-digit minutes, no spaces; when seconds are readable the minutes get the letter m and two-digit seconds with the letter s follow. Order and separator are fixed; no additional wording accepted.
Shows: 2h42
